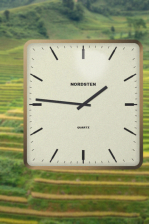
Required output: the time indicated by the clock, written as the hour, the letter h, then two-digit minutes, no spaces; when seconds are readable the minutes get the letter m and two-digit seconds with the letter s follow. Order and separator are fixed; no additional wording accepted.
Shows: 1h46
